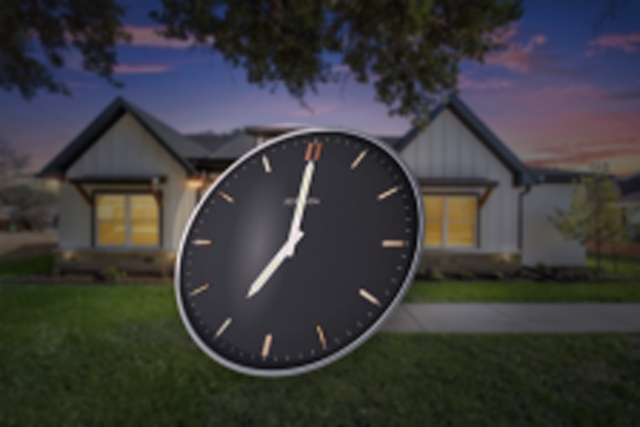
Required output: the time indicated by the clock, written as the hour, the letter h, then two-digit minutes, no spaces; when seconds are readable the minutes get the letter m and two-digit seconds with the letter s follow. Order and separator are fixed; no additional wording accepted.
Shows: 7h00
